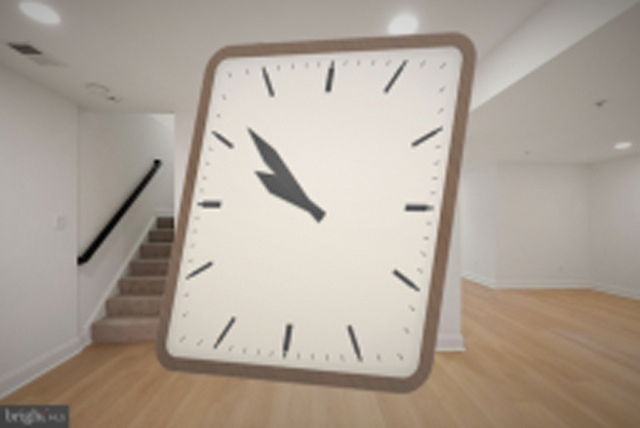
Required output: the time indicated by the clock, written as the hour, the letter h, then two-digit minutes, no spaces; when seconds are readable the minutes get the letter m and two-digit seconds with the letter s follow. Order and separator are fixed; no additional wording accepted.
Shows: 9h52
